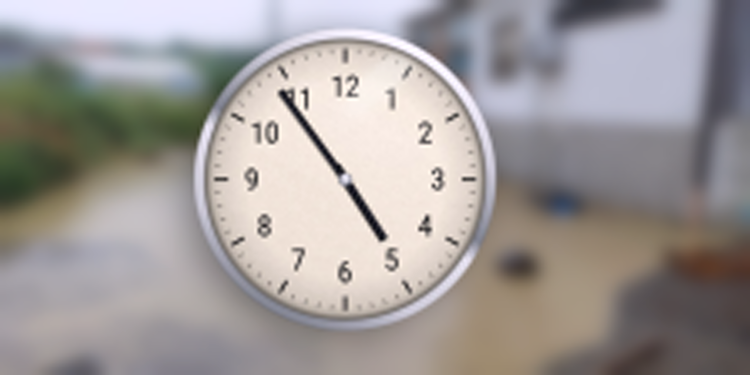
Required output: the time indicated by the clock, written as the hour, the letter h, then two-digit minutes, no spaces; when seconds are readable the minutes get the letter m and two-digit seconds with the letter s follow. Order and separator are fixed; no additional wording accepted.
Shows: 4h54
